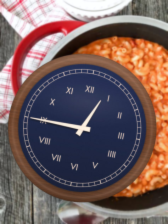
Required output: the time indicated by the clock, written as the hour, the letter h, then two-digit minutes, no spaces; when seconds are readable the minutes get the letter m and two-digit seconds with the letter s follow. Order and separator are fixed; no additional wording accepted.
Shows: 12h45
